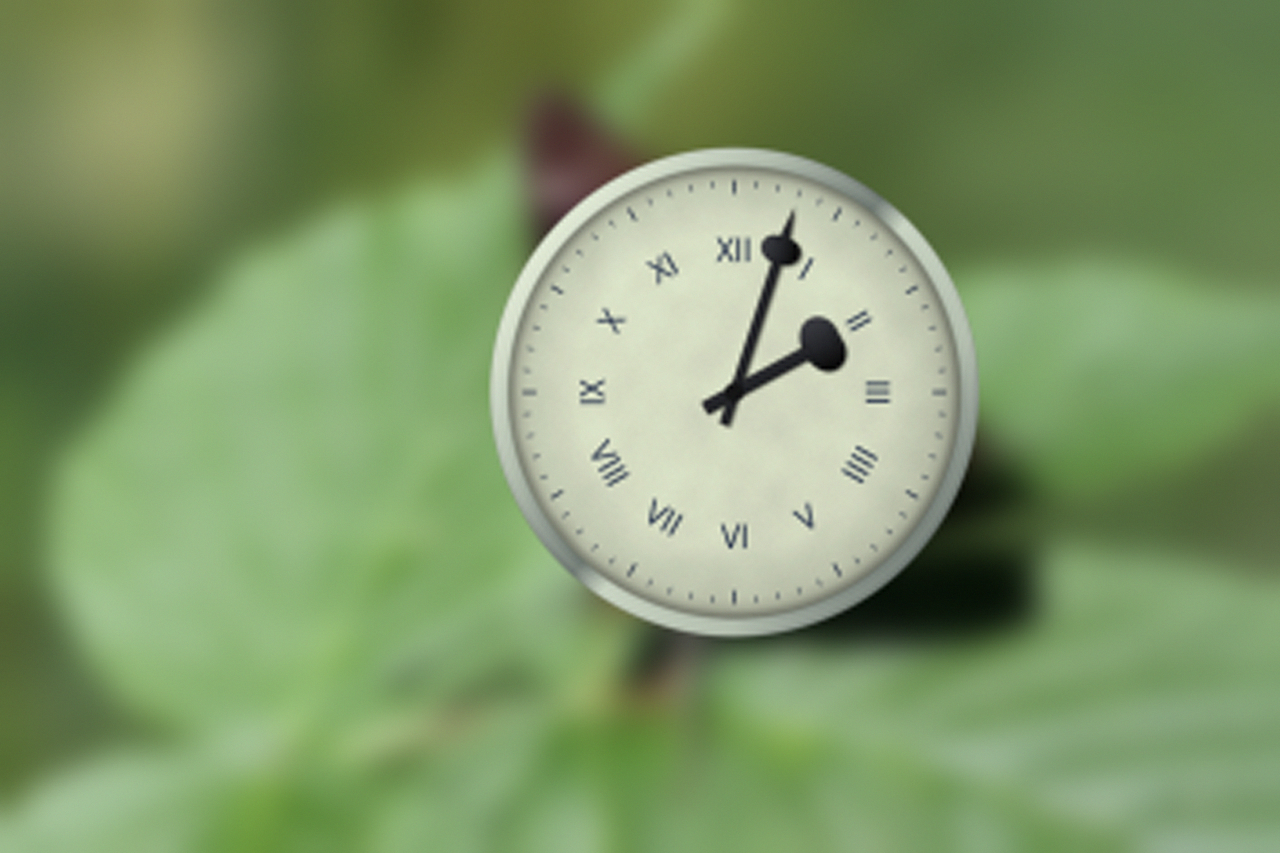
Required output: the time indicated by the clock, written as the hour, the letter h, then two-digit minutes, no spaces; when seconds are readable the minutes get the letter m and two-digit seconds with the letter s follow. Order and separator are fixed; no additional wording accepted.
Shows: 2h03
